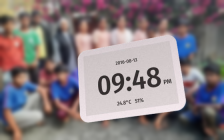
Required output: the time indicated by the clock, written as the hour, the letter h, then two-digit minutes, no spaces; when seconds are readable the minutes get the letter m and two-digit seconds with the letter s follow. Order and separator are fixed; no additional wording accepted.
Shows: 9h48
